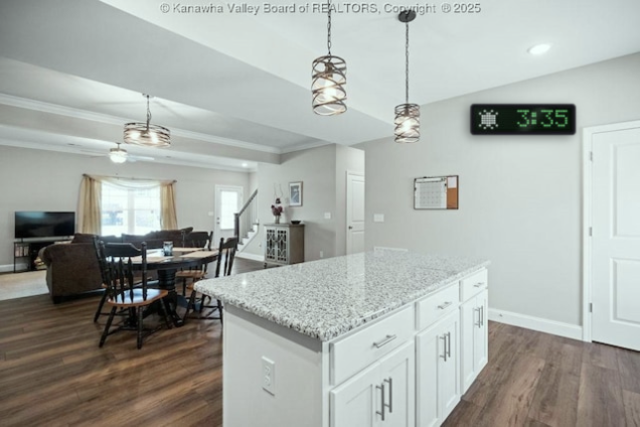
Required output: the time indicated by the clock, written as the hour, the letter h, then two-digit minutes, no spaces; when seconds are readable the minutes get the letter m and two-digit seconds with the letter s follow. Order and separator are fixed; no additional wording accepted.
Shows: 3h35
